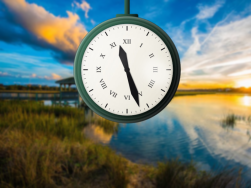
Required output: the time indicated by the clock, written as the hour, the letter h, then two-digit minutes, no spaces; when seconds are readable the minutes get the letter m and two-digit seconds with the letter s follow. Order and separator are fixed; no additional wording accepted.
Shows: 11h27
